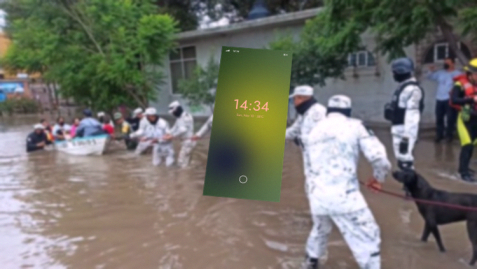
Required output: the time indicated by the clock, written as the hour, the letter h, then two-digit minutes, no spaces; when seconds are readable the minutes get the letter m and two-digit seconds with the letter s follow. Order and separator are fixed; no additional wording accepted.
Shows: 14h34
